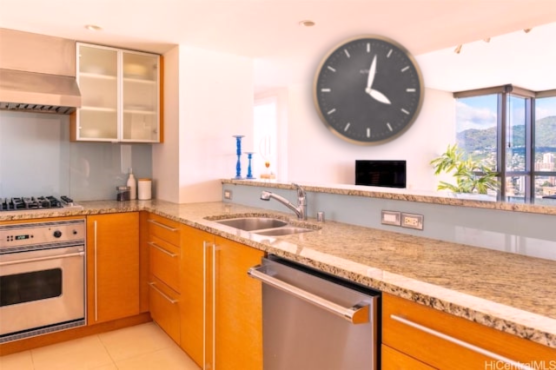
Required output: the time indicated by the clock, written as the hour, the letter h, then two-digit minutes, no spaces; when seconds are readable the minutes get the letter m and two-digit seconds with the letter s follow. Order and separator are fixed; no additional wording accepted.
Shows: 4h02
